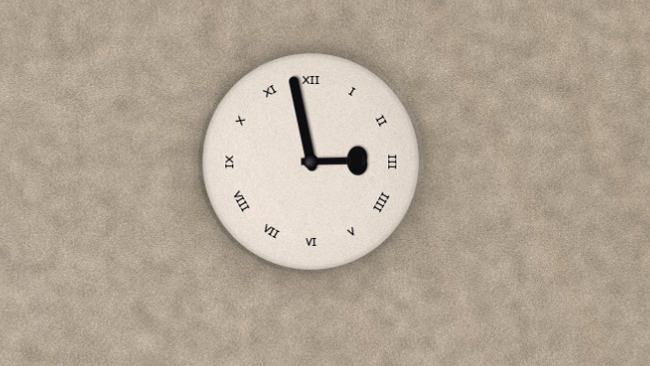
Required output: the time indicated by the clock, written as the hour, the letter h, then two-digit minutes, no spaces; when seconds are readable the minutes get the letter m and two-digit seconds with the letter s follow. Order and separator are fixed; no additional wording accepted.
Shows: 2h58
